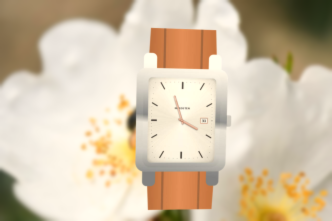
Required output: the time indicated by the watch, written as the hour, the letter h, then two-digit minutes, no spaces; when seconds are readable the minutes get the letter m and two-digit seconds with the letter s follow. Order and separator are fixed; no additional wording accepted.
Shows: 3h57
